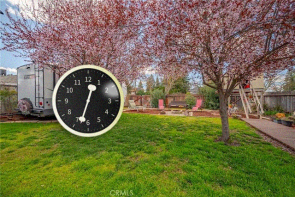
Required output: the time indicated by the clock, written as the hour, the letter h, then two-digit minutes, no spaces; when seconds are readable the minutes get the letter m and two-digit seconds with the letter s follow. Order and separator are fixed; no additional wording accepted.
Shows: 12h33
